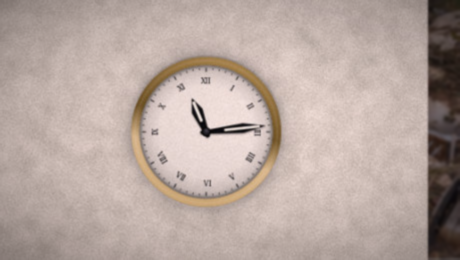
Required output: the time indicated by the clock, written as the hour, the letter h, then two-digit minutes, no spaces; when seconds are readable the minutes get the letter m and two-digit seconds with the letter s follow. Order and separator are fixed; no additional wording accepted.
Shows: 11h14
